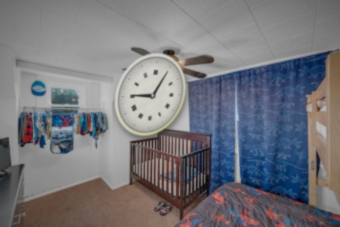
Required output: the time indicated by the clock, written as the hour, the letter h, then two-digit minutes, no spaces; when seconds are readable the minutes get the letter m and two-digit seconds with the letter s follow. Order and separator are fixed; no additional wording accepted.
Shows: 9h05
